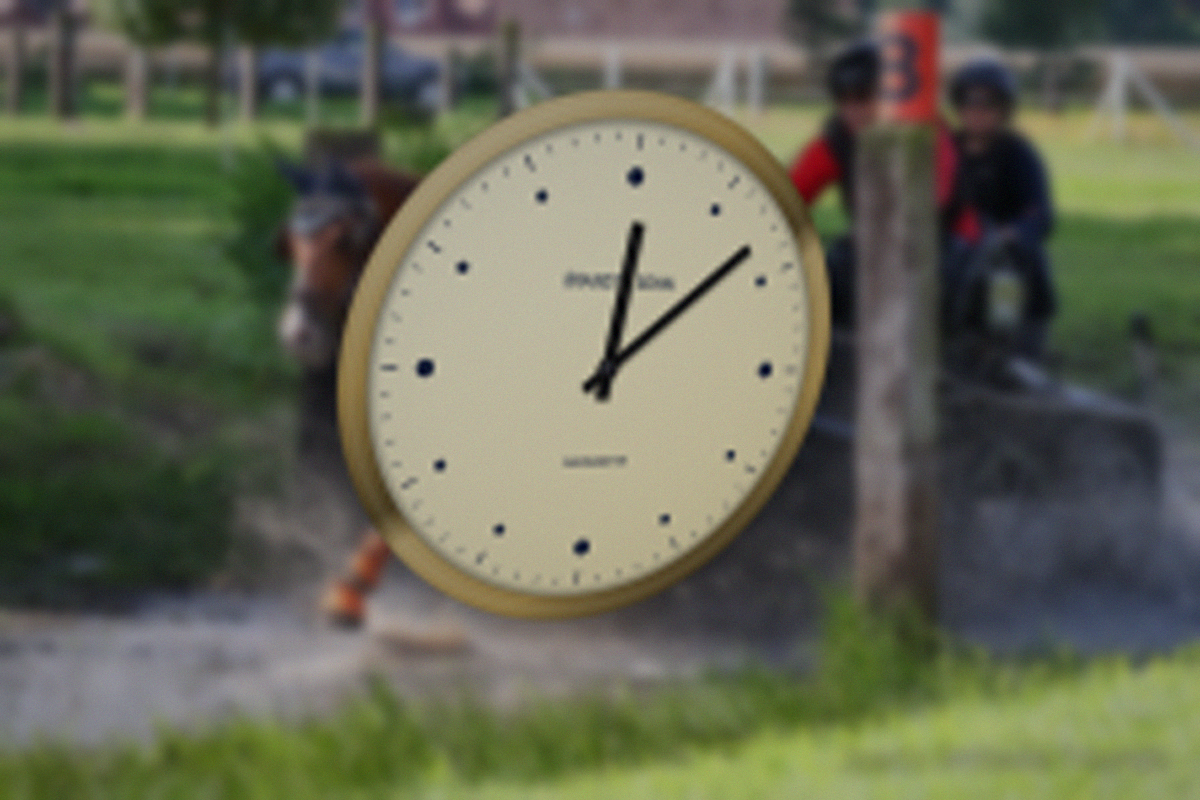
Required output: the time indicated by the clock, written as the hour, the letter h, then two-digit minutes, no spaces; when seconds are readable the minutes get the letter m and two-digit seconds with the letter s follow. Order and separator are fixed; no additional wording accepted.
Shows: 12h08
